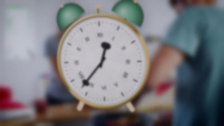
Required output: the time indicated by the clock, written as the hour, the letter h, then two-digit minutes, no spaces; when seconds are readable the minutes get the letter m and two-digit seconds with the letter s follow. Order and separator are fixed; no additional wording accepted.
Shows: 12h37
